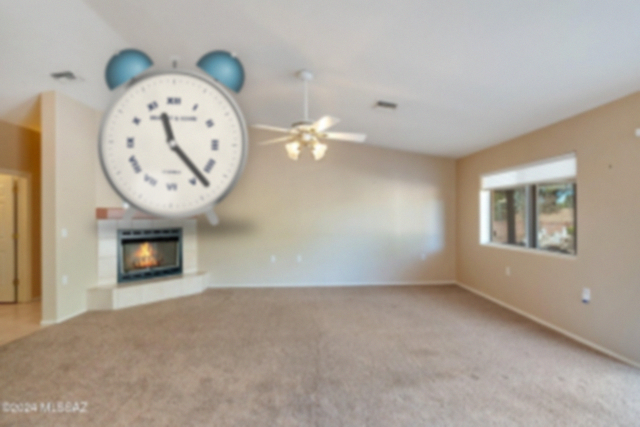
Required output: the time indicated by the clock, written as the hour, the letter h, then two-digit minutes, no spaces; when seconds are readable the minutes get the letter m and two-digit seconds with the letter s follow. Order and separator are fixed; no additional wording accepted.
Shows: 11h23
